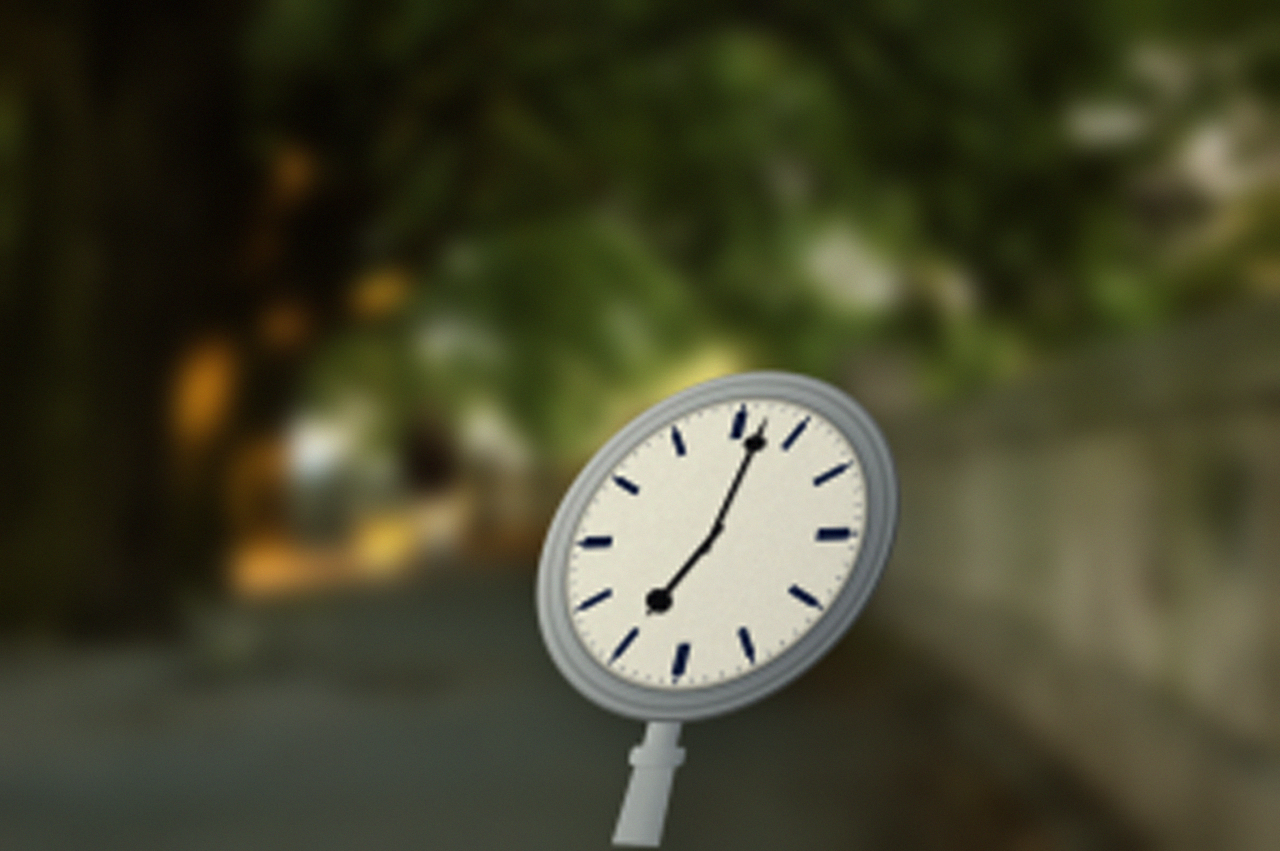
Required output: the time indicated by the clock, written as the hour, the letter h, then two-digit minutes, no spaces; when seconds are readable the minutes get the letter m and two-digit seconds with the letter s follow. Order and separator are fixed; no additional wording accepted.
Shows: 7h02
